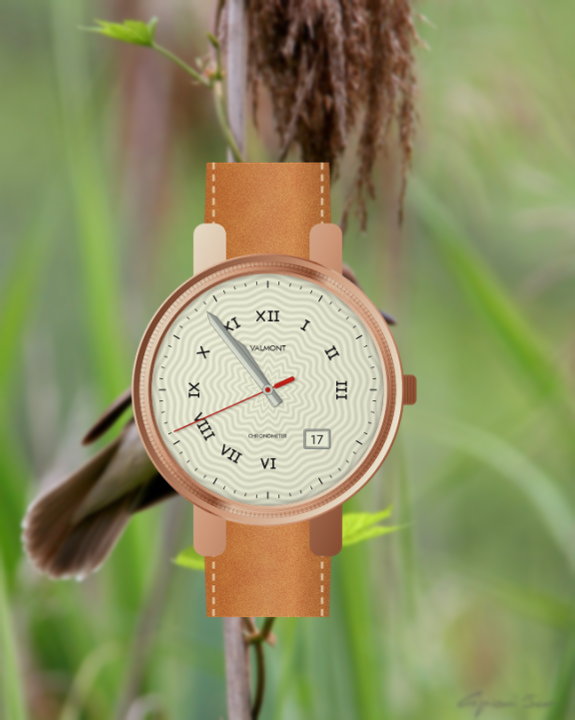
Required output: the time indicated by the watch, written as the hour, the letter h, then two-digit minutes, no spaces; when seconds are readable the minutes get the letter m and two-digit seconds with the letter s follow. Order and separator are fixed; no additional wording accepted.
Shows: 10h53m41s
